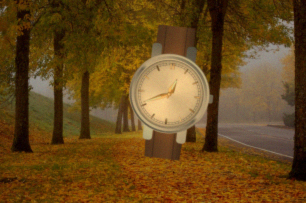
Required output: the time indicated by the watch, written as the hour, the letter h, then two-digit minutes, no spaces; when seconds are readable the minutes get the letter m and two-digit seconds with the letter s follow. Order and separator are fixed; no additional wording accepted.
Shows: 12h41
